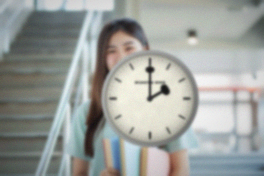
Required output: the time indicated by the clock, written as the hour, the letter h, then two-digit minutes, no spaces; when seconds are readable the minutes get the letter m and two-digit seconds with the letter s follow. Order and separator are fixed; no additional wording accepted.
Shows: 2h00
